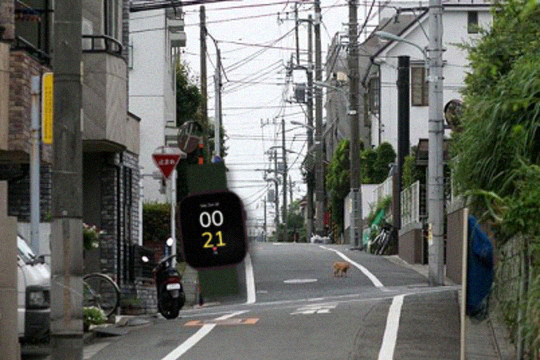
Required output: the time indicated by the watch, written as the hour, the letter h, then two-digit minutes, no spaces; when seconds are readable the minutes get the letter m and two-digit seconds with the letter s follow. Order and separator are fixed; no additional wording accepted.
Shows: 0h21
